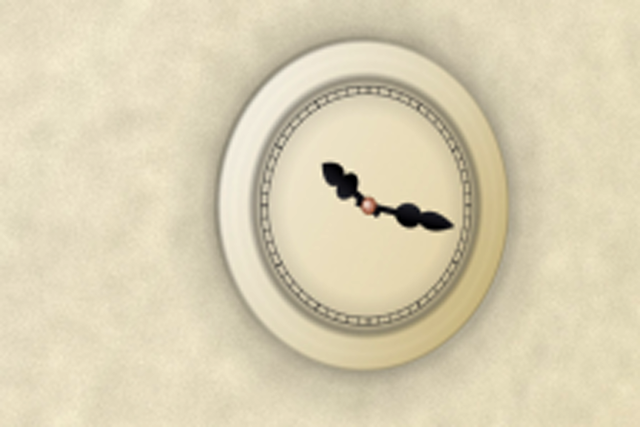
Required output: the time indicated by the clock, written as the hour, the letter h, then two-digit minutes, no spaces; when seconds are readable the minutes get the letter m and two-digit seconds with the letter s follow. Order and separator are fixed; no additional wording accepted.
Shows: 10h17
